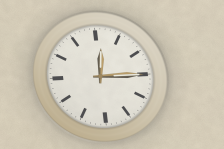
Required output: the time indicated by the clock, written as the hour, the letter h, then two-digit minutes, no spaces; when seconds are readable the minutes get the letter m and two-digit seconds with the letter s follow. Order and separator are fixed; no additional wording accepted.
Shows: 12h15
